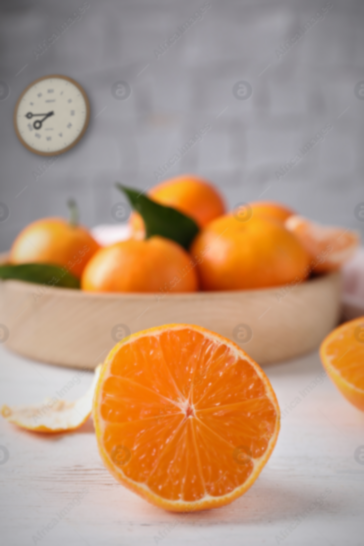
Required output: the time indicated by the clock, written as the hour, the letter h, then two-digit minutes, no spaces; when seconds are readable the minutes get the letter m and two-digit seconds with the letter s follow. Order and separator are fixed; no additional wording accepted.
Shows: 7h45
